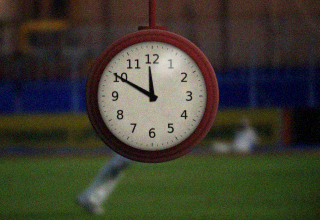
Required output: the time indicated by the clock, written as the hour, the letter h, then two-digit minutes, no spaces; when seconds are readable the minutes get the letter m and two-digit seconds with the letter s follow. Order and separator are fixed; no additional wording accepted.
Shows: 11h50
